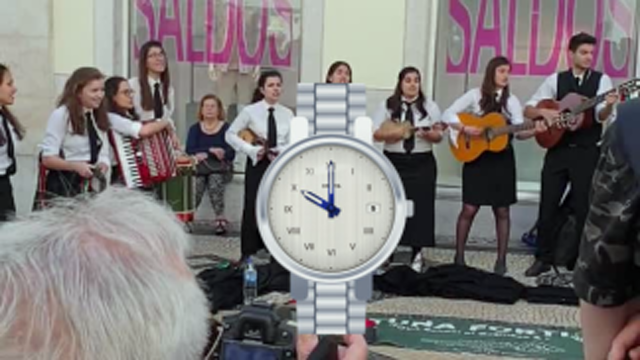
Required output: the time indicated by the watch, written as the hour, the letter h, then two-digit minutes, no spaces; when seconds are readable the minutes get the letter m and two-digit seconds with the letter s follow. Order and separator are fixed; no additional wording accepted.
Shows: 10h00
